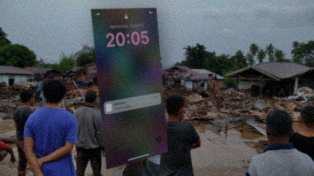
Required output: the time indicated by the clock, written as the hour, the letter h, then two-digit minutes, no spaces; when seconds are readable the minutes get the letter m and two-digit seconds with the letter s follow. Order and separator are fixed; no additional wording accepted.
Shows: 20h05
